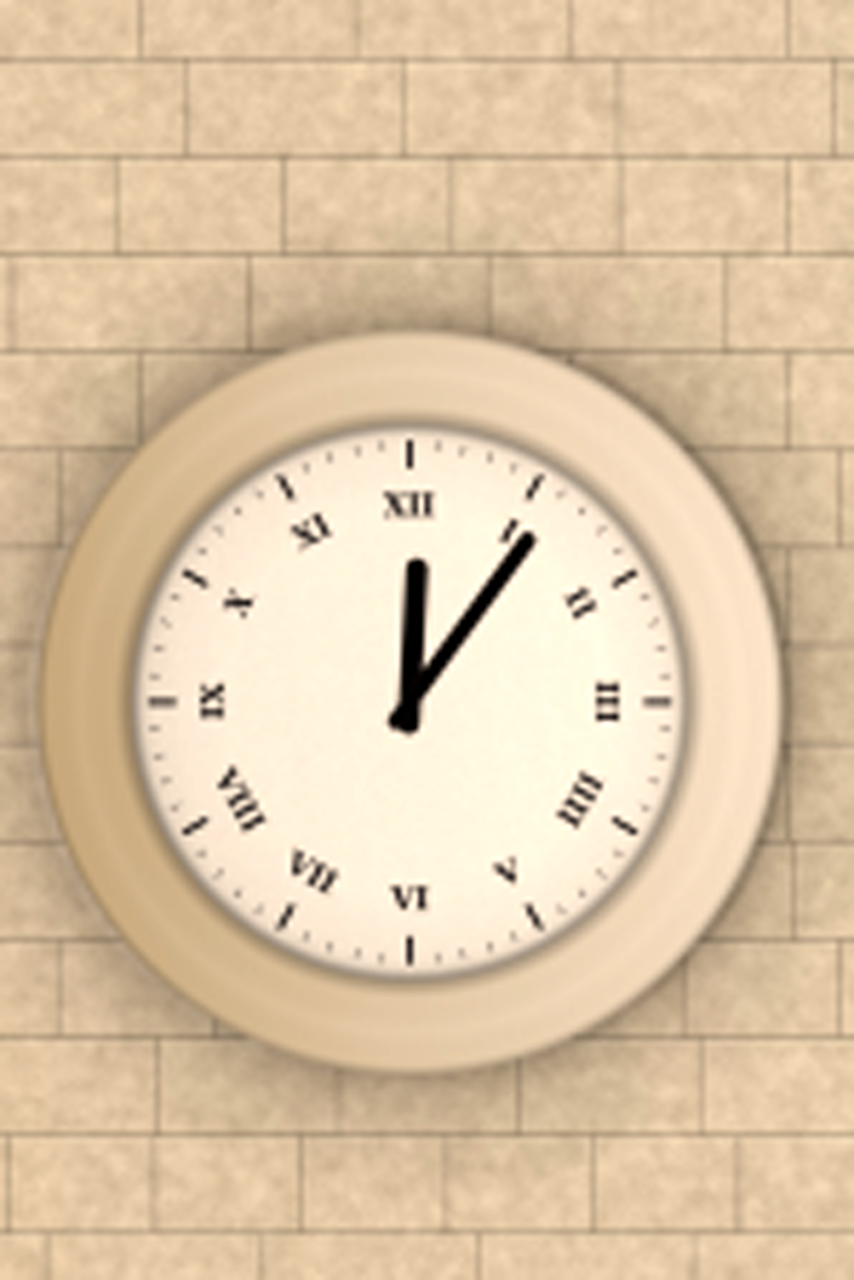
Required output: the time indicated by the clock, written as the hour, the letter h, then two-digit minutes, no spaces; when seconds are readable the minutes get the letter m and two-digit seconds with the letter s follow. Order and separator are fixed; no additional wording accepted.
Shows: 12h06
